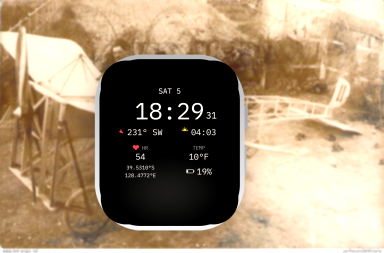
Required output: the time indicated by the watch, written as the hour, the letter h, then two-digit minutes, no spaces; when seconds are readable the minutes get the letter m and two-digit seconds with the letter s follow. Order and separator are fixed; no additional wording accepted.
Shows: 18h29m31s
